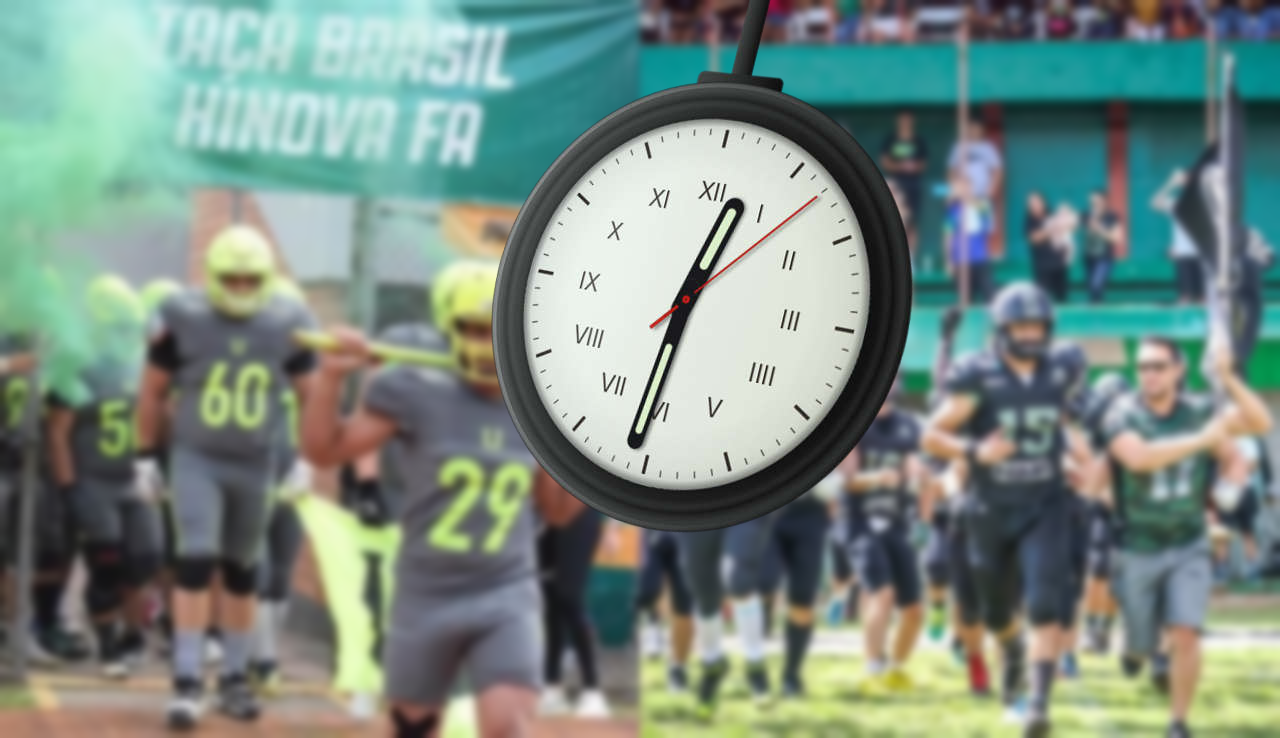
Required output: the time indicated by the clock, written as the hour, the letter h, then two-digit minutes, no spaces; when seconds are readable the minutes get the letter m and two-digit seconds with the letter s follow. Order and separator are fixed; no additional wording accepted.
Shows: 12h31m07s
